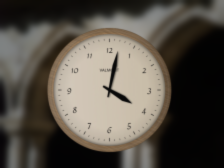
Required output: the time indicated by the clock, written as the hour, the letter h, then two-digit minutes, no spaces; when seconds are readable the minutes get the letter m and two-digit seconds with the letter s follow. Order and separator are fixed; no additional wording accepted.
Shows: 4h02
